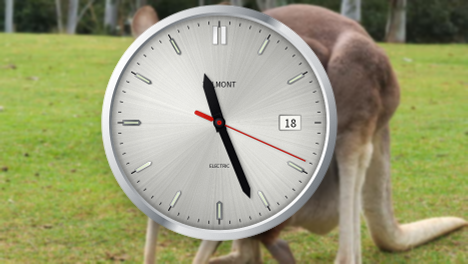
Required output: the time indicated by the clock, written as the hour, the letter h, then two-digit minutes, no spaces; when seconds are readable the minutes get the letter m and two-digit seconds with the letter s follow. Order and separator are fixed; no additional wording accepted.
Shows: 11h26m19s
